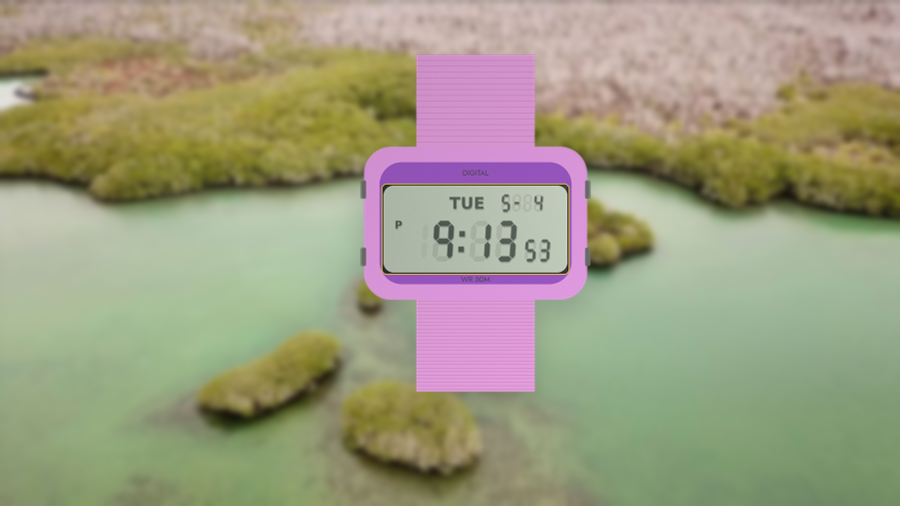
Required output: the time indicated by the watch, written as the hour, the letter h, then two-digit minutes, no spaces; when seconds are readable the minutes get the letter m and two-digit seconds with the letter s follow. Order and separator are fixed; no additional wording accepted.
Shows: 9h13m53s
